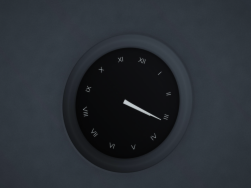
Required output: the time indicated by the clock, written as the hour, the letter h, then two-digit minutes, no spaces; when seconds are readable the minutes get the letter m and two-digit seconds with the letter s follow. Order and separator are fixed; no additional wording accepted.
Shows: 3h16
